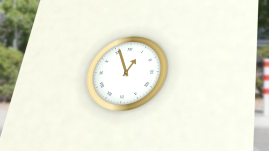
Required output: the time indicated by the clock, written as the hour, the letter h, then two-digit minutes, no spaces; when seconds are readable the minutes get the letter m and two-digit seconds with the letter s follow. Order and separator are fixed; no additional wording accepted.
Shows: 12h56
